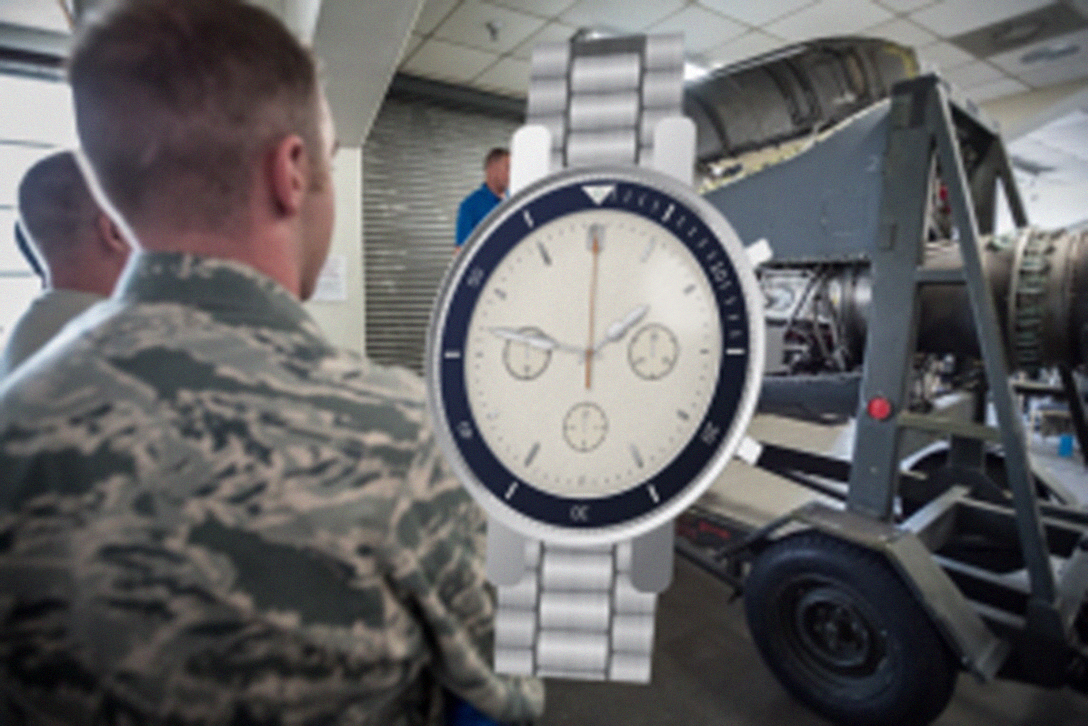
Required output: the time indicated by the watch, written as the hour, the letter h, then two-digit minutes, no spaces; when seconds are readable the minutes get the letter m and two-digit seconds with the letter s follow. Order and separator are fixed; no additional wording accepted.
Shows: 1h47
